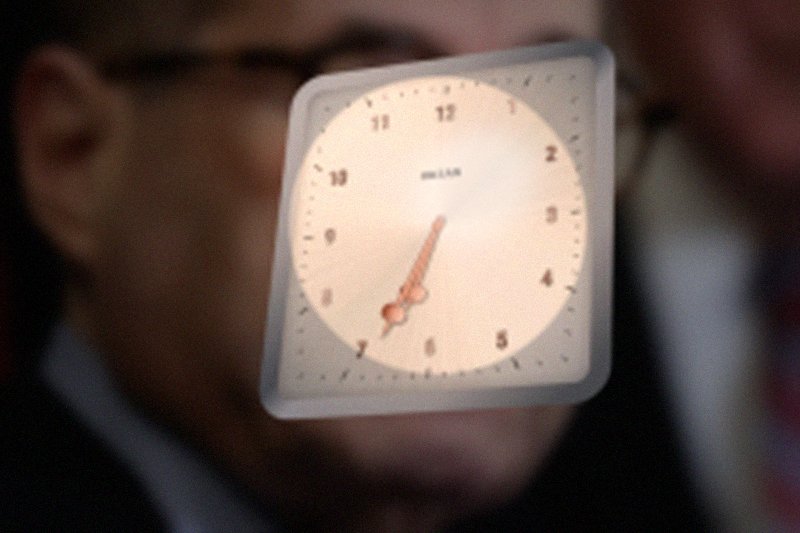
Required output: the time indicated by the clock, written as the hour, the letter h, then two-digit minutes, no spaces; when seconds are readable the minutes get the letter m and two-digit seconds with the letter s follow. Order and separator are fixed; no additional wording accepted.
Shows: 6h34
